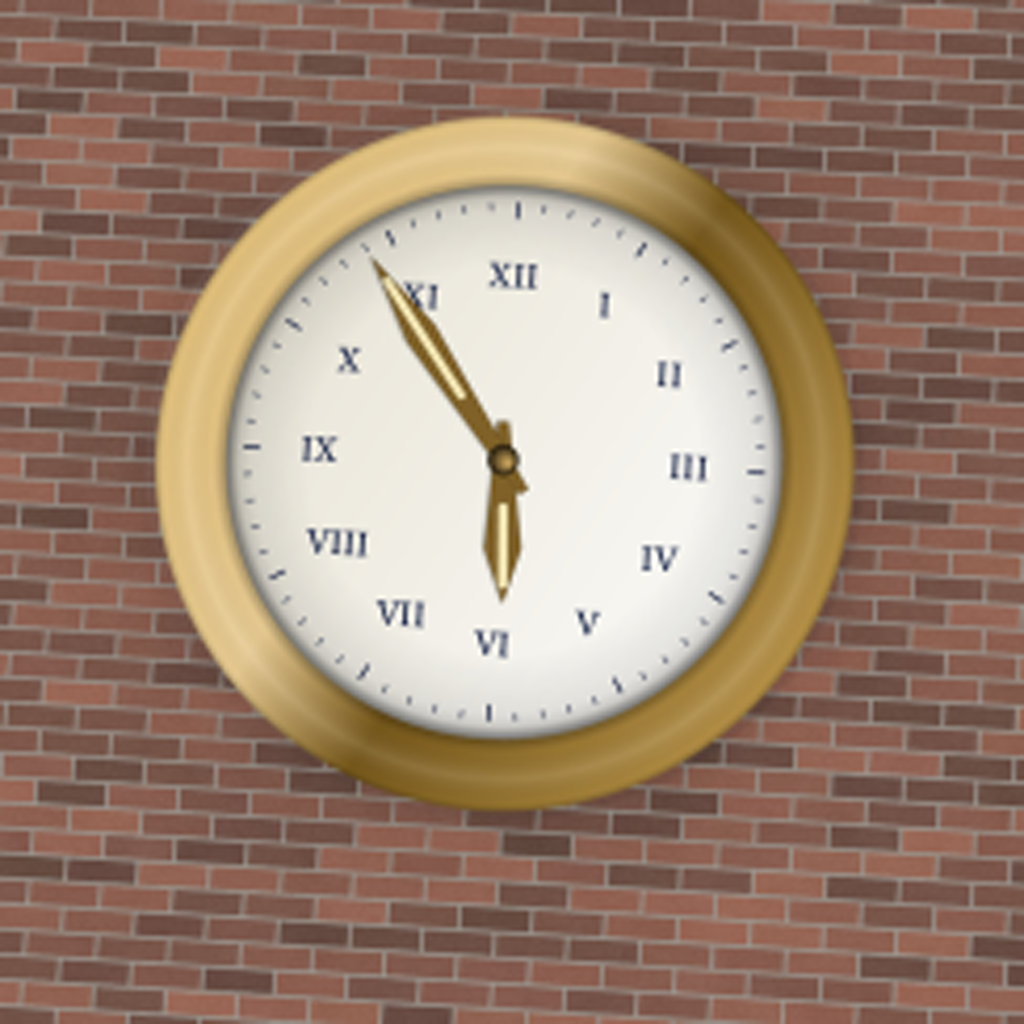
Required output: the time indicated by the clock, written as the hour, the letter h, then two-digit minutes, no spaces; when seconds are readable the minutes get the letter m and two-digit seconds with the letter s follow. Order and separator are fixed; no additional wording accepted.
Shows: 5h54
